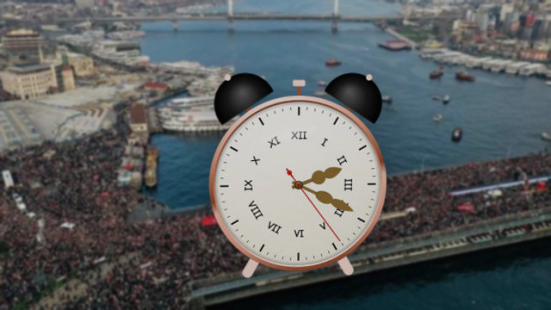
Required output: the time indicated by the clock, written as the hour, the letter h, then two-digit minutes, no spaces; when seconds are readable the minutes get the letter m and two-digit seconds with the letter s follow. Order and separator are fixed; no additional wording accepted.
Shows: 2h19m24s
